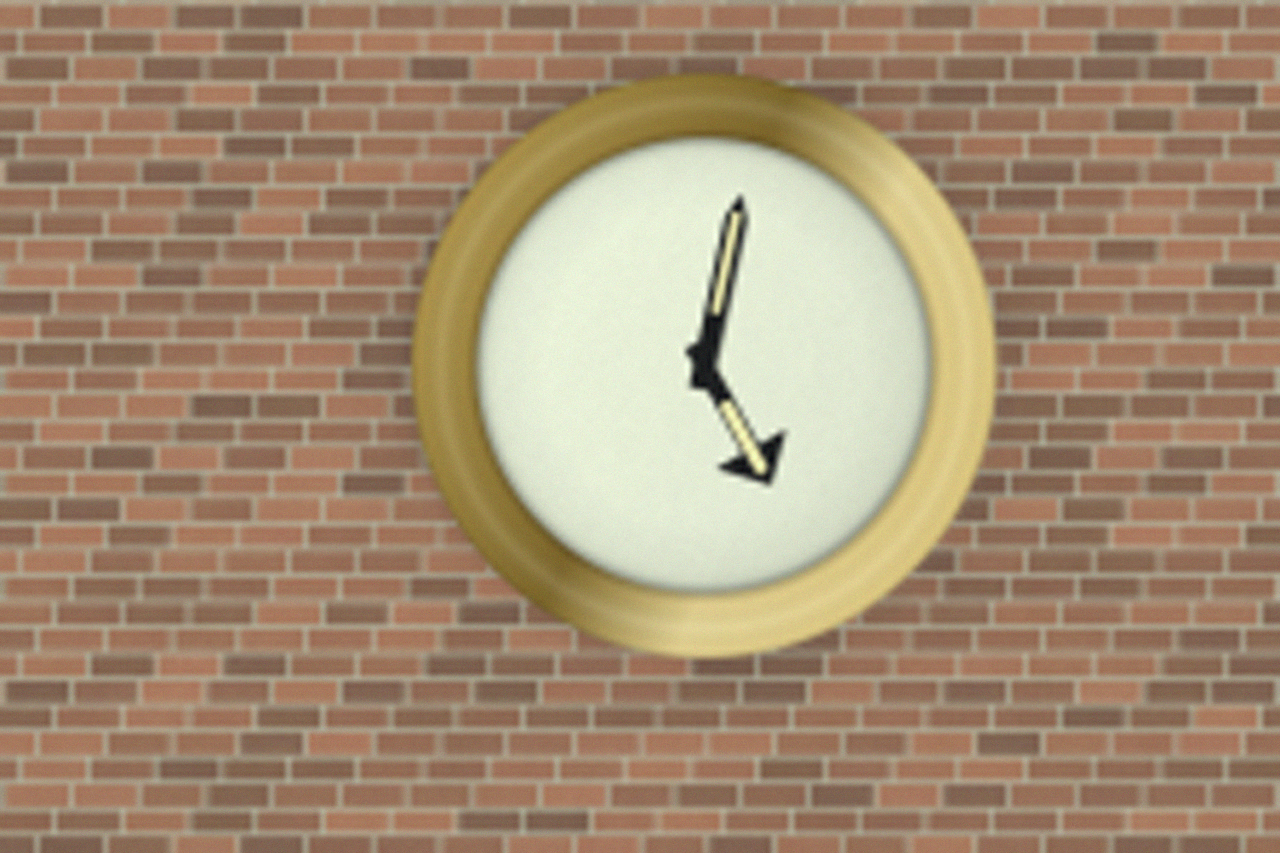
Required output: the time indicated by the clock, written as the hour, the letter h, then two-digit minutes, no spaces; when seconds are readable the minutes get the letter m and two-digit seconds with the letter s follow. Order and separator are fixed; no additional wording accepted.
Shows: 5h02
